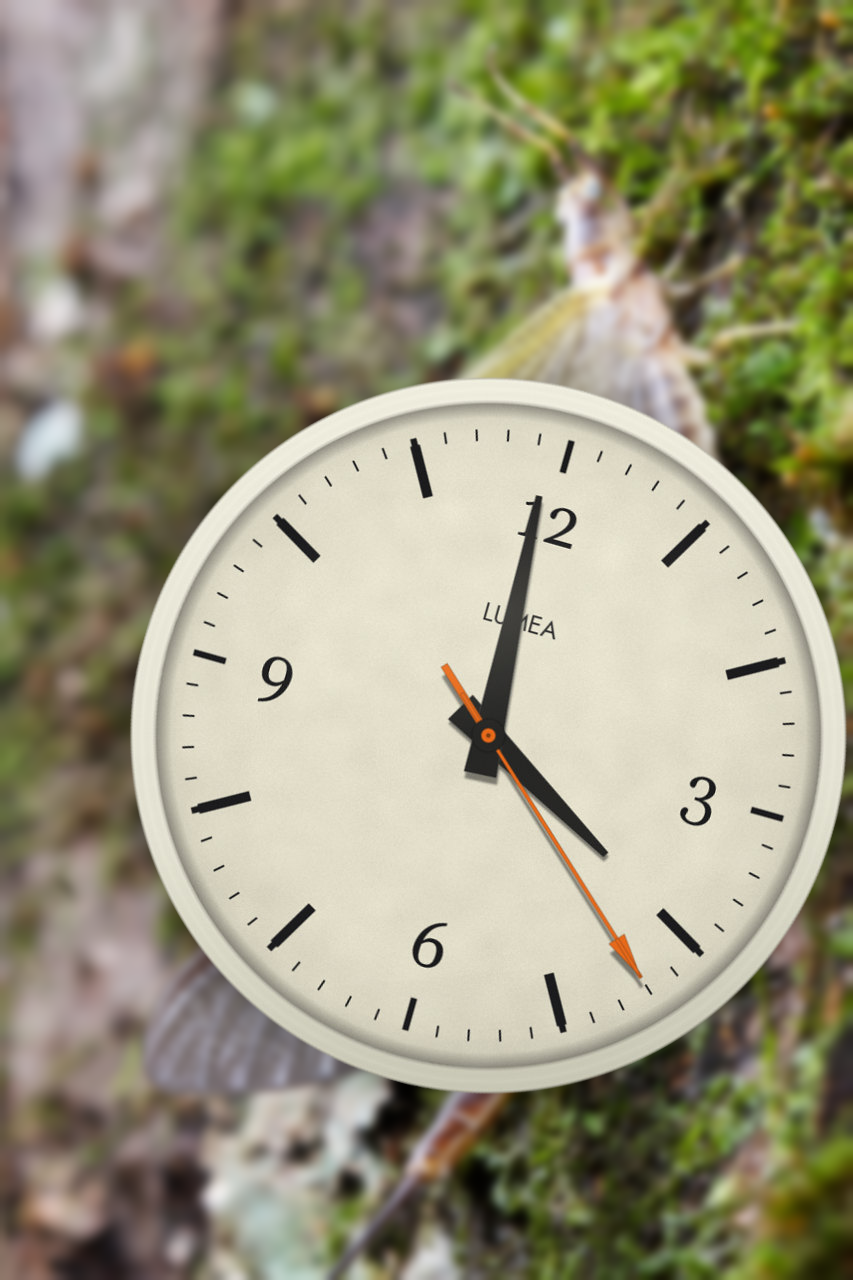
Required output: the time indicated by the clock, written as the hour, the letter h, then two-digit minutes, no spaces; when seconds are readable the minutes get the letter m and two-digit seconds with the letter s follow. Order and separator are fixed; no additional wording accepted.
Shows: 3h59m22s
